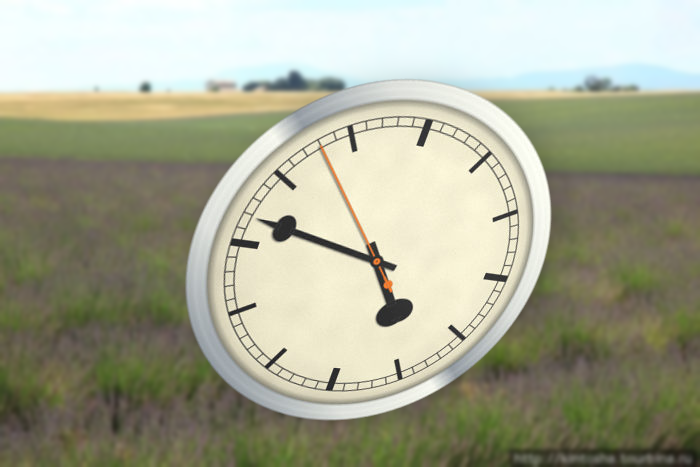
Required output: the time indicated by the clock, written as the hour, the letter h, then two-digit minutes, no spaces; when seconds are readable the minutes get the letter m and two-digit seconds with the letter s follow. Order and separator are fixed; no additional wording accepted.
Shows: 4h46m53s
